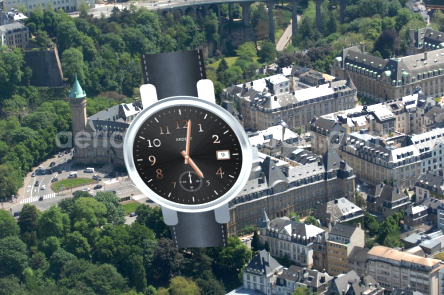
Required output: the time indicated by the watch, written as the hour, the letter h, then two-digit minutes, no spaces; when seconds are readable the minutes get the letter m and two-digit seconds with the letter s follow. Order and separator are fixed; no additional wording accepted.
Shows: 5h02
